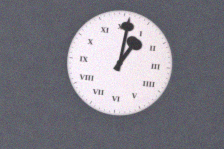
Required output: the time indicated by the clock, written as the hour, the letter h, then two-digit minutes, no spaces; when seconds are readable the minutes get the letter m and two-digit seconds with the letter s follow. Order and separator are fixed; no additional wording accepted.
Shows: 1h01
